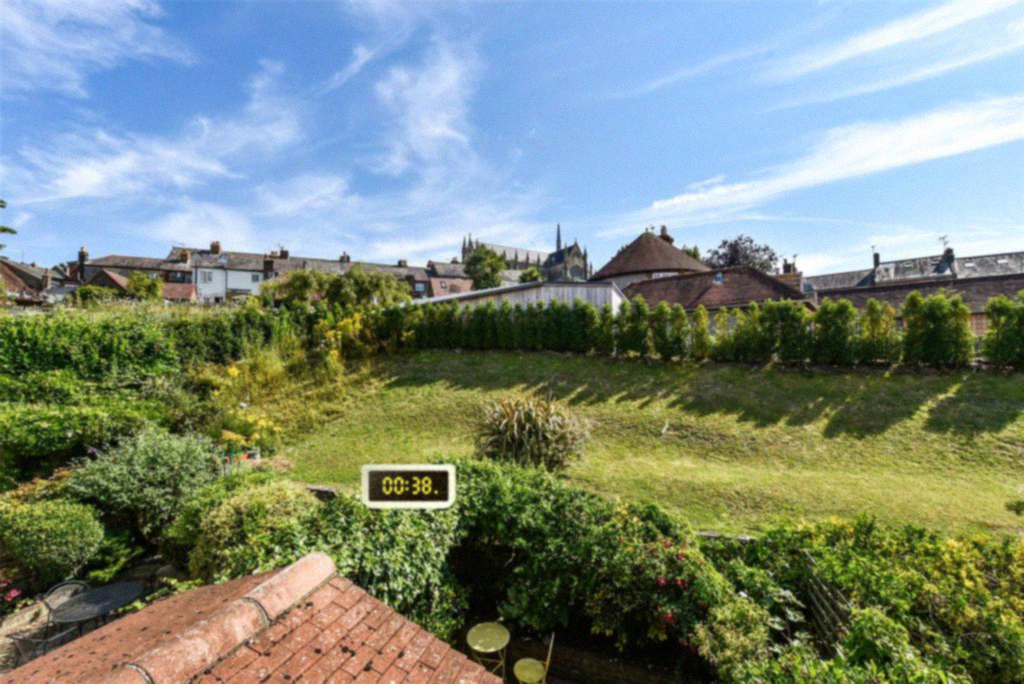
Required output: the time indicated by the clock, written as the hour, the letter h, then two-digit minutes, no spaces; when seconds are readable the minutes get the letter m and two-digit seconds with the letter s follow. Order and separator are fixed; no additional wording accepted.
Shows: 0h38
